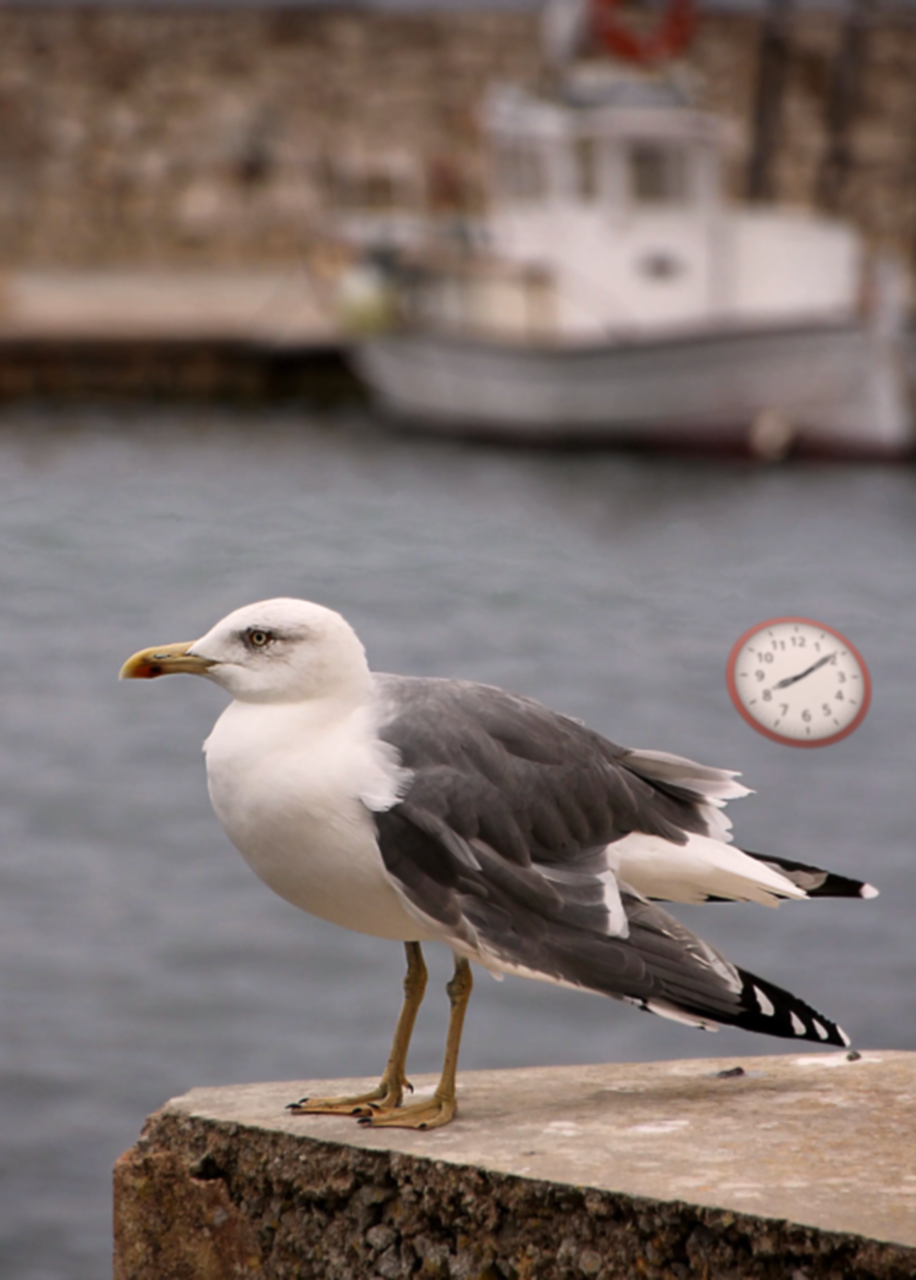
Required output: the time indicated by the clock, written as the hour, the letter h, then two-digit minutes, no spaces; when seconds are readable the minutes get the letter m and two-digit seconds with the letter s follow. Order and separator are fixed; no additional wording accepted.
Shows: 8h09
